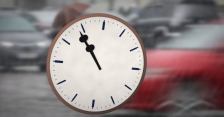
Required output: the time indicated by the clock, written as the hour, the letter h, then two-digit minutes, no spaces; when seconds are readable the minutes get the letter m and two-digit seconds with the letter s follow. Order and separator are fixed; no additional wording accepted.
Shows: 10h54
